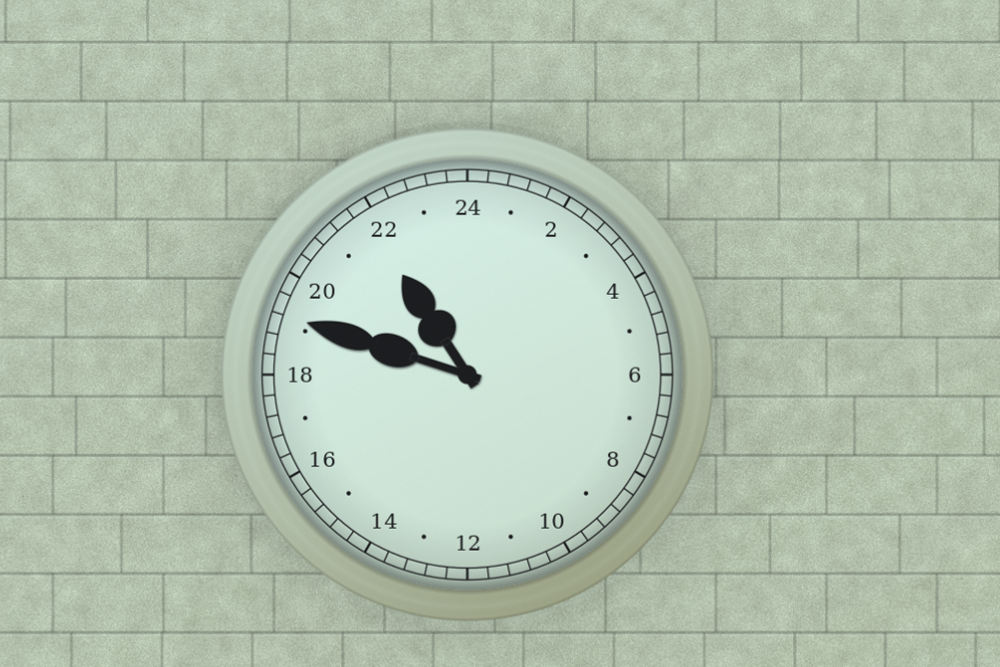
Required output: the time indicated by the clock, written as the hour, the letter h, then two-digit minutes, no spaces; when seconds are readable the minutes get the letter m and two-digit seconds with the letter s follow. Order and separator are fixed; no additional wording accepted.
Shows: 21h48
